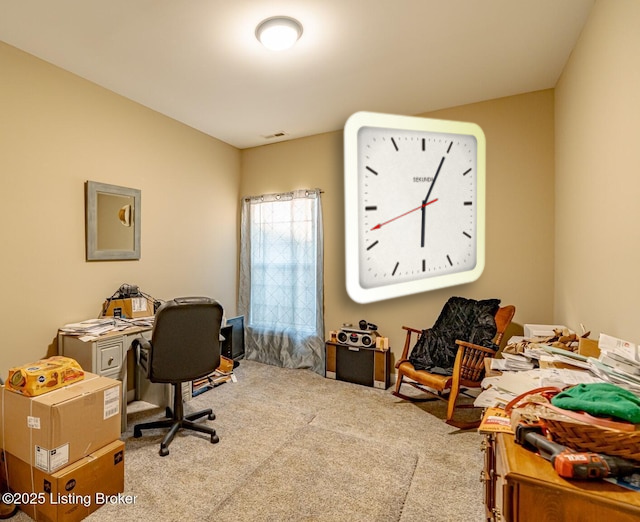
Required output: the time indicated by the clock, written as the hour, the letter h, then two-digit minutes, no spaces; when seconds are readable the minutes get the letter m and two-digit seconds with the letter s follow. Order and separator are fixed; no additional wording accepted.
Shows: 6h04m42s
